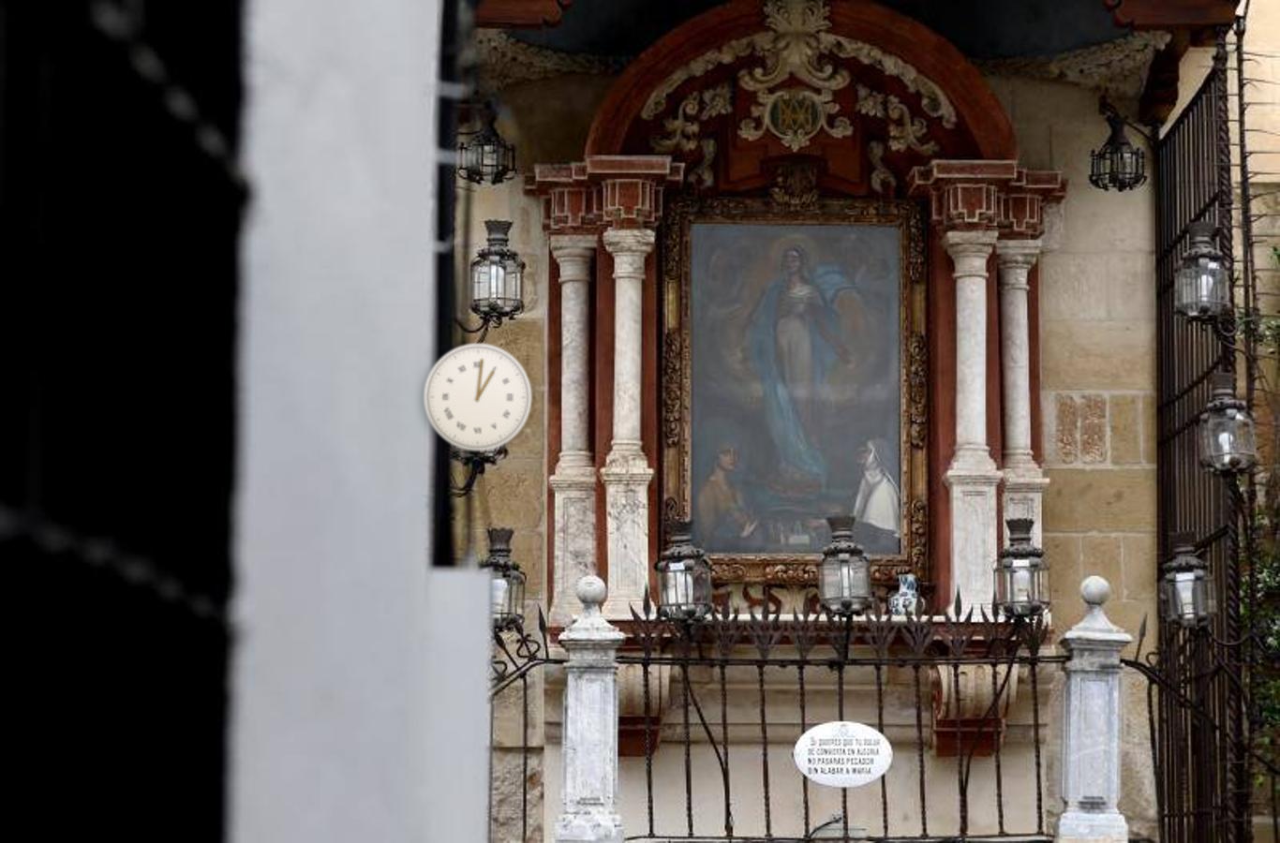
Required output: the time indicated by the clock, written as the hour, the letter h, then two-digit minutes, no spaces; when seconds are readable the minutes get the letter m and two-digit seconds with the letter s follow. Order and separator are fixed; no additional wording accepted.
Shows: 1h01
